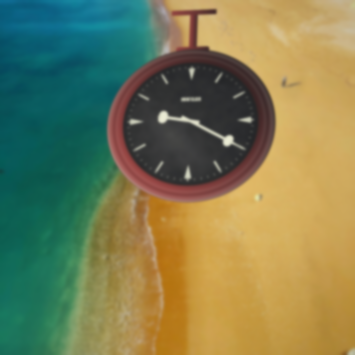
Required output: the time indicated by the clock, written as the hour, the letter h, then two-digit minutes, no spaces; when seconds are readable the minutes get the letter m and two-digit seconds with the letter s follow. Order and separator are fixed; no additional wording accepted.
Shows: 9h20
